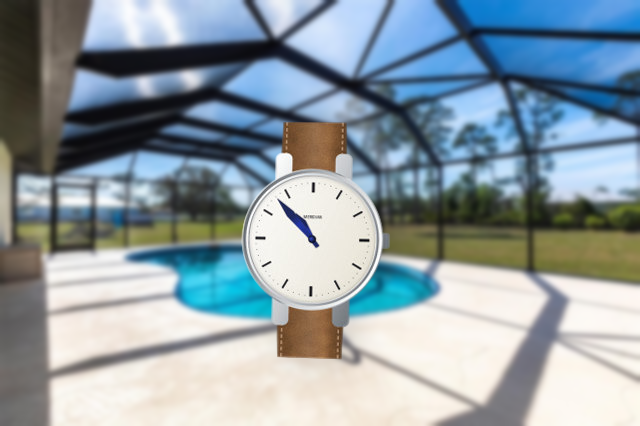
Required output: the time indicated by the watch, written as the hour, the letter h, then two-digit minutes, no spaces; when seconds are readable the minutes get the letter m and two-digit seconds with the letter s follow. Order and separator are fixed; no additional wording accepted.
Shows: 10h53
